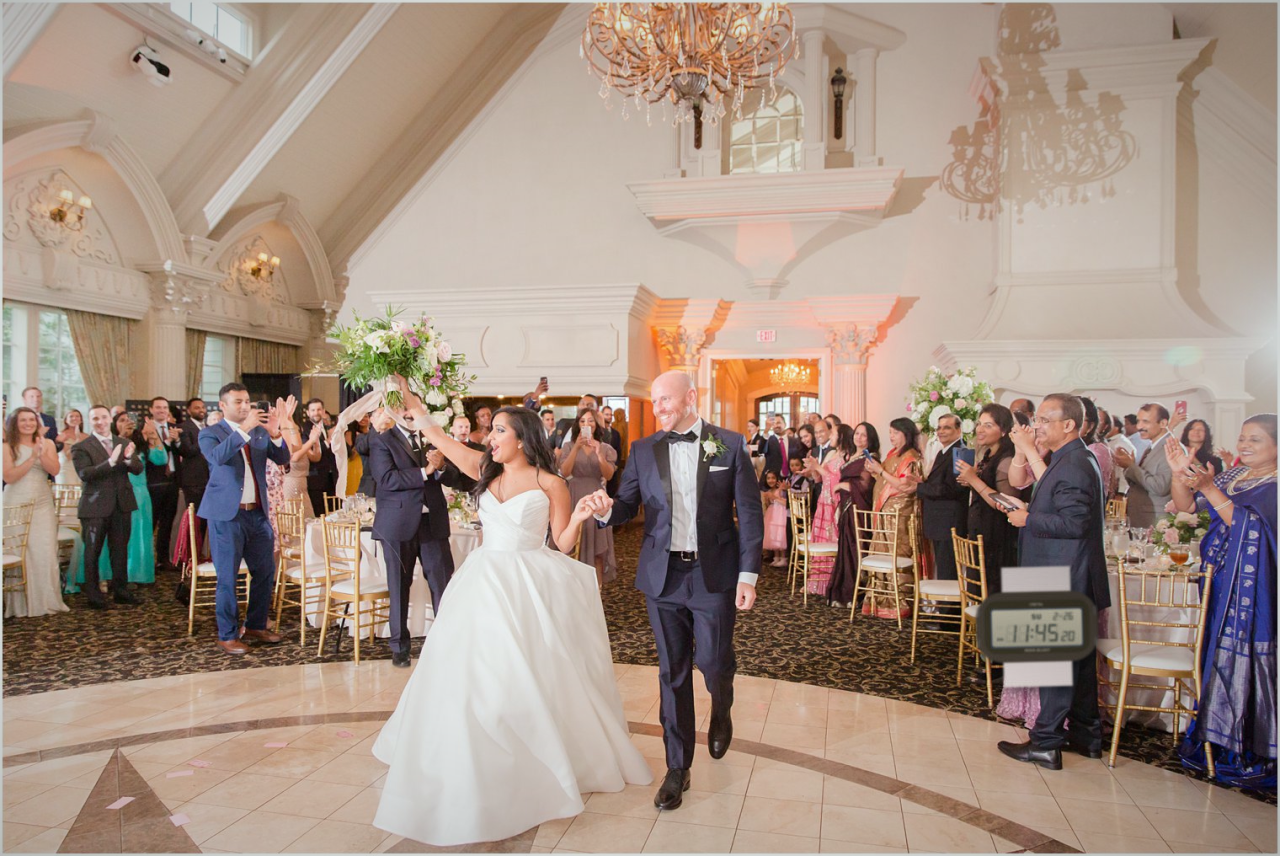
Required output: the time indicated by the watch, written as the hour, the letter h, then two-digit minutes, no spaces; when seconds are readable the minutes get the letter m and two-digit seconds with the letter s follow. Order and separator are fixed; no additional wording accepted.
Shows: 11h45
